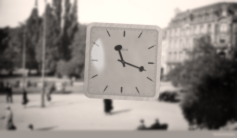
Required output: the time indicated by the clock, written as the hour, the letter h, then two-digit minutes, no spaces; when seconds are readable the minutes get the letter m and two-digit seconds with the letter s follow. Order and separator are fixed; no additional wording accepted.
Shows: 11h18
